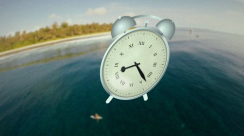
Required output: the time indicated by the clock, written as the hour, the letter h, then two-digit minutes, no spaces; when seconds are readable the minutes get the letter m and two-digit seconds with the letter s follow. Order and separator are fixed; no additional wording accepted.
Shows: 8h23
